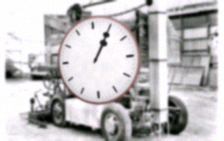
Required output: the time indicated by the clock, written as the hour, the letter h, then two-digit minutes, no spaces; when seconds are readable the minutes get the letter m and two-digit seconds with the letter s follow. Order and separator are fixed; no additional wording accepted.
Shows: 1h05
